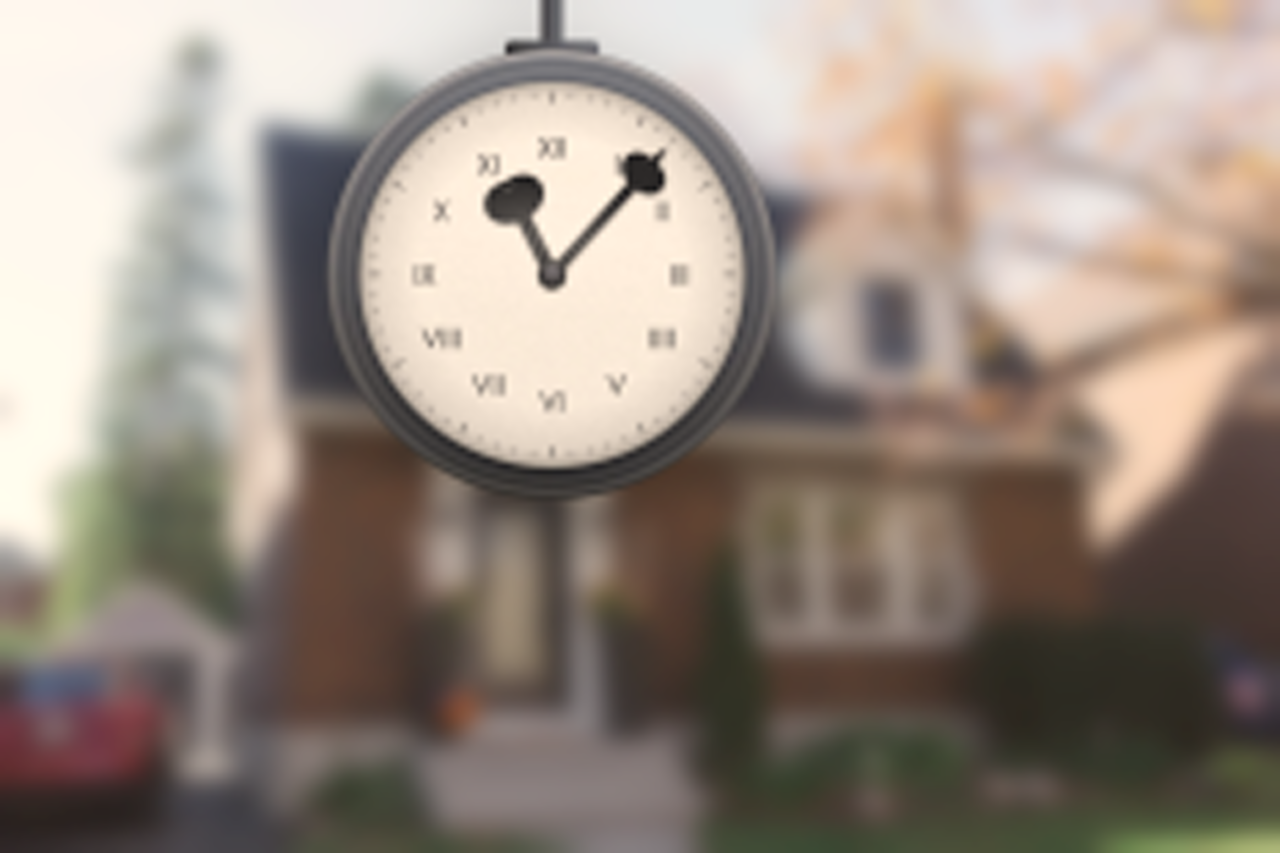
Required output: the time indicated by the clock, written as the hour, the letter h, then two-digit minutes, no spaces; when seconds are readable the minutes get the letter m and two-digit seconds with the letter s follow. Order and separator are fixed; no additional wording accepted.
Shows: 11h07
